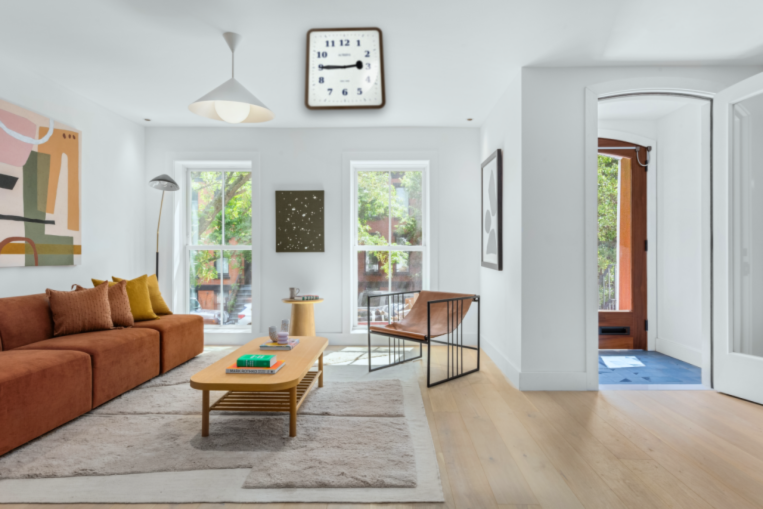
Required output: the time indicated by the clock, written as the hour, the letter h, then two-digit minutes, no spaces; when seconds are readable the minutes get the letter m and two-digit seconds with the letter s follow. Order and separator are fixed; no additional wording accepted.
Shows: 2h45
